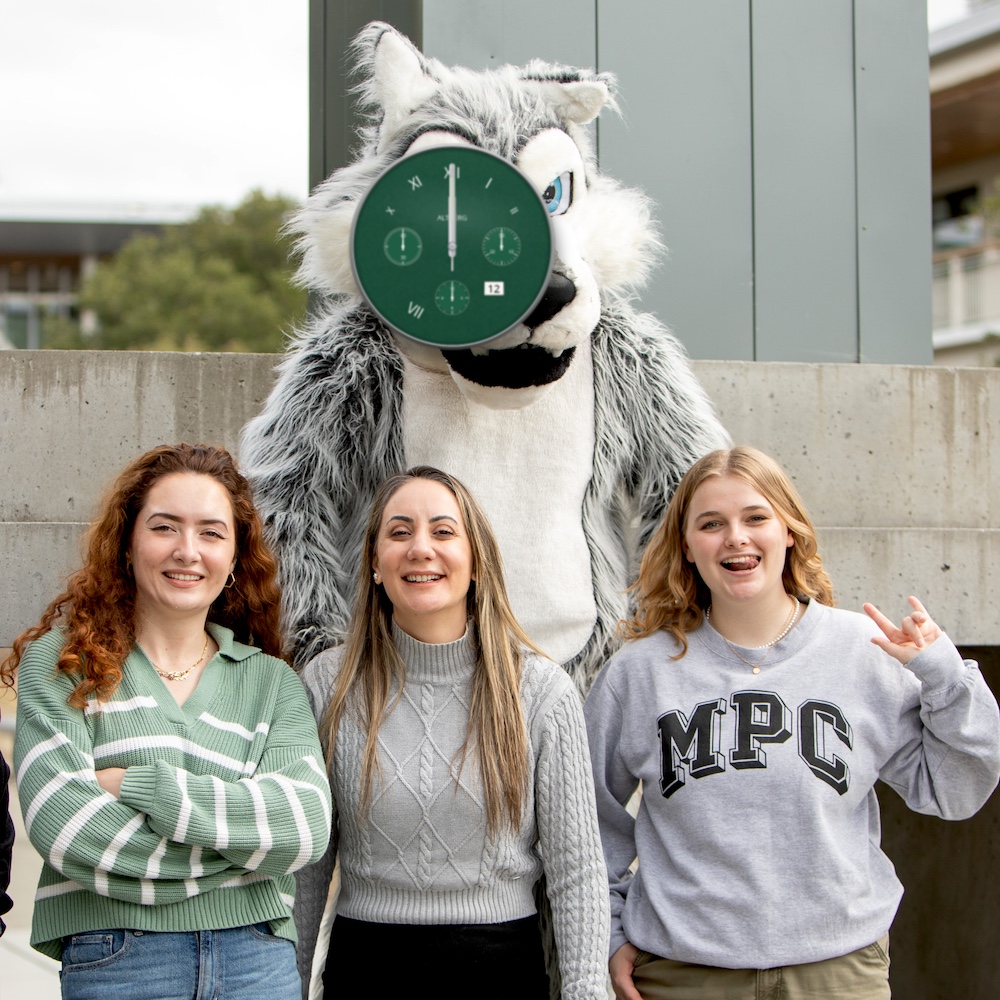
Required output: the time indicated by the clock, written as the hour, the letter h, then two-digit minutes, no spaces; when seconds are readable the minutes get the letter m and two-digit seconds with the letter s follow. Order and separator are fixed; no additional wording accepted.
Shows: 12h00
